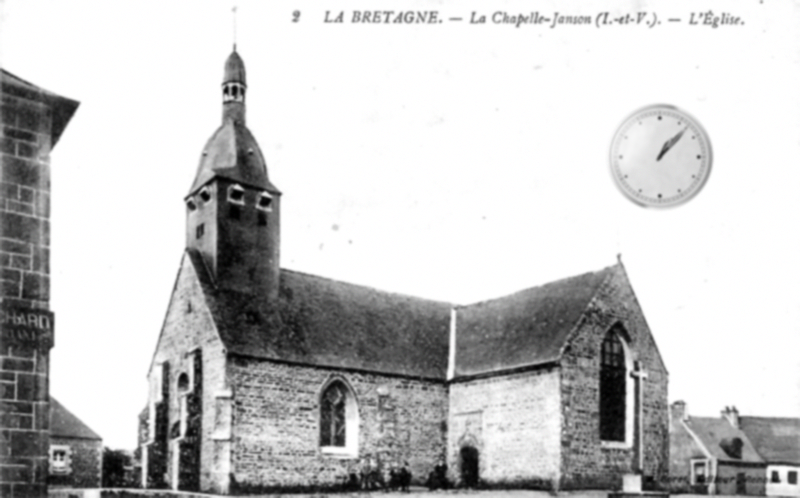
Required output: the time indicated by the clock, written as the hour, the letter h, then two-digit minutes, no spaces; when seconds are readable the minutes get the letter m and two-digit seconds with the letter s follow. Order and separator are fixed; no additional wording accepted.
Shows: 1h07
